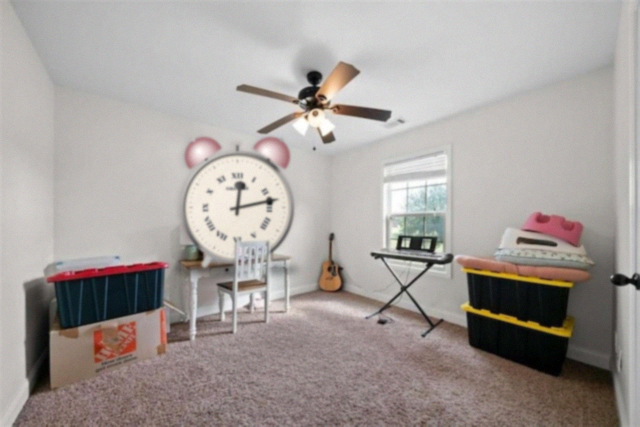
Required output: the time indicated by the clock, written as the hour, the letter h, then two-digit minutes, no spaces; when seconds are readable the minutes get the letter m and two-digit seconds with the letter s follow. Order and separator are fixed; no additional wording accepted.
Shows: 12h13
